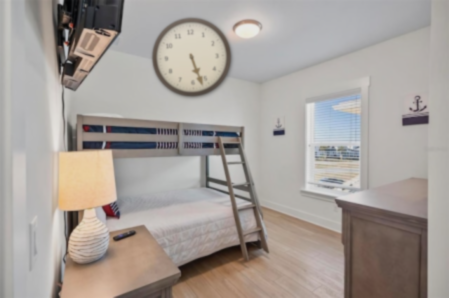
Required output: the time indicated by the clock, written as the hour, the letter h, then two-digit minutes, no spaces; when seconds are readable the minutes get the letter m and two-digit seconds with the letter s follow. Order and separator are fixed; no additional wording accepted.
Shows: 5h27
